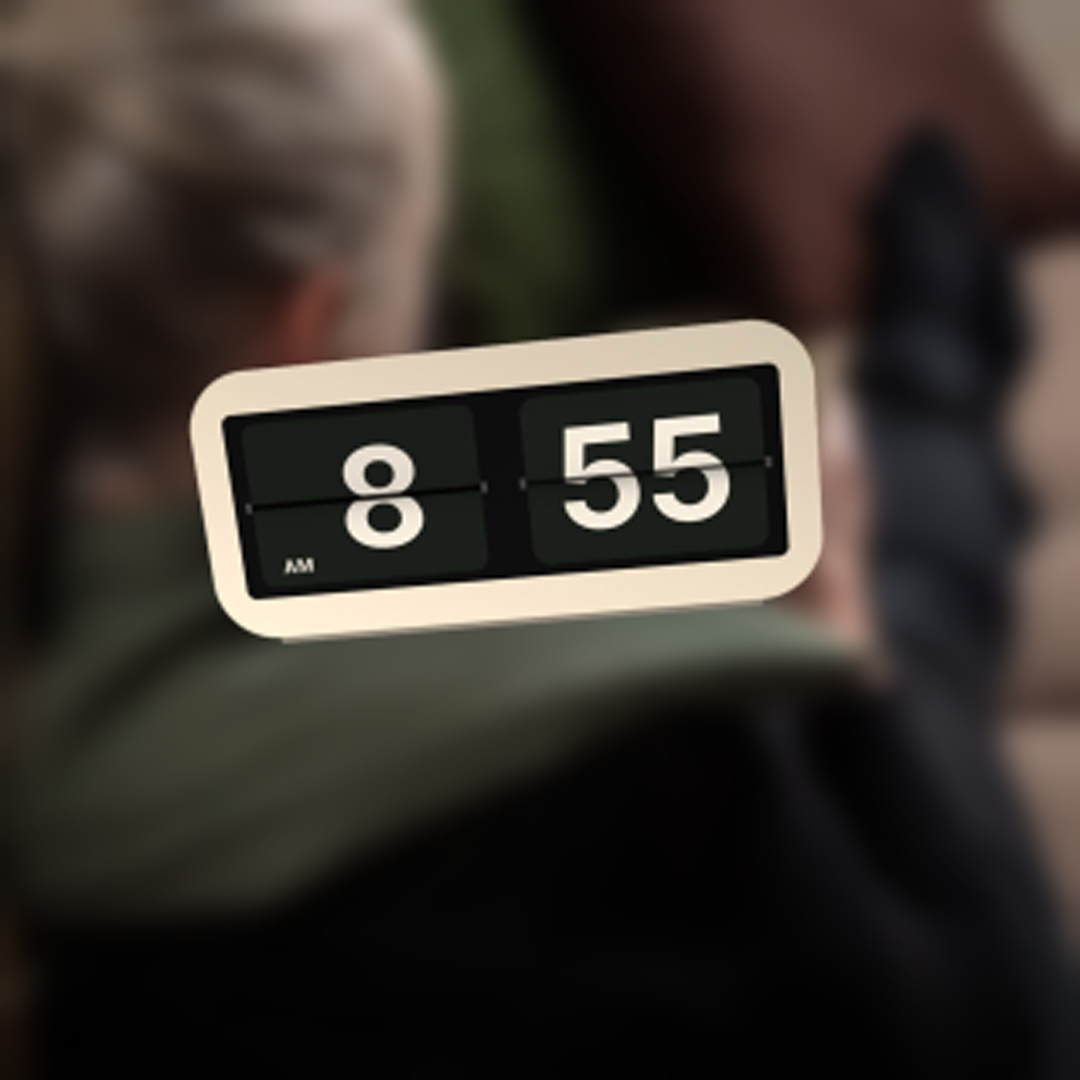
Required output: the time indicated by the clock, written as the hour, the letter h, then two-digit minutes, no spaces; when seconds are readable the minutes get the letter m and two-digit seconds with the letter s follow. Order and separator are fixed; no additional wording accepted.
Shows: 8h55
